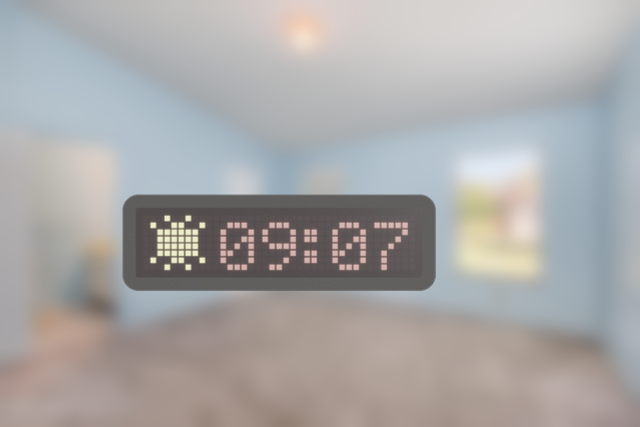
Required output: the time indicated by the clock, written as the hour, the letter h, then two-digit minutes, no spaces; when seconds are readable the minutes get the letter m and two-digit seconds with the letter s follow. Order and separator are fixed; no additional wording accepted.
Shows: 9h07
